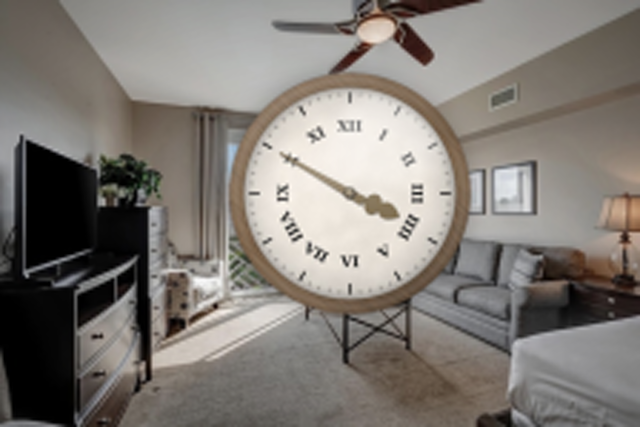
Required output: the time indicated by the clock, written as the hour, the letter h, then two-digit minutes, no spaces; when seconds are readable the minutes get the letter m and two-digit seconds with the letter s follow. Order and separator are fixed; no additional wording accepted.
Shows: 3h50
